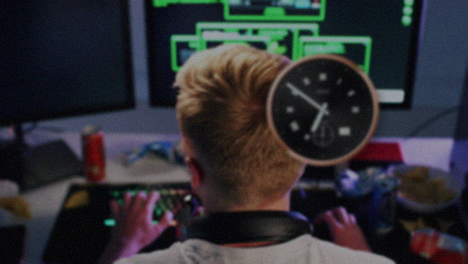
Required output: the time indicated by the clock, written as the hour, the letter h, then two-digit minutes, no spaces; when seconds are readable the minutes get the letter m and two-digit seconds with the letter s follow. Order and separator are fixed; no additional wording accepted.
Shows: 6h51
